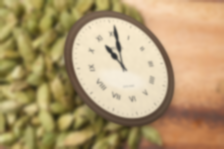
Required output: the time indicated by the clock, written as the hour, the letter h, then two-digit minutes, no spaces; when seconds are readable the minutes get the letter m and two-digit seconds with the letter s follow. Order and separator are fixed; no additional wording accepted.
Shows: 11h01
